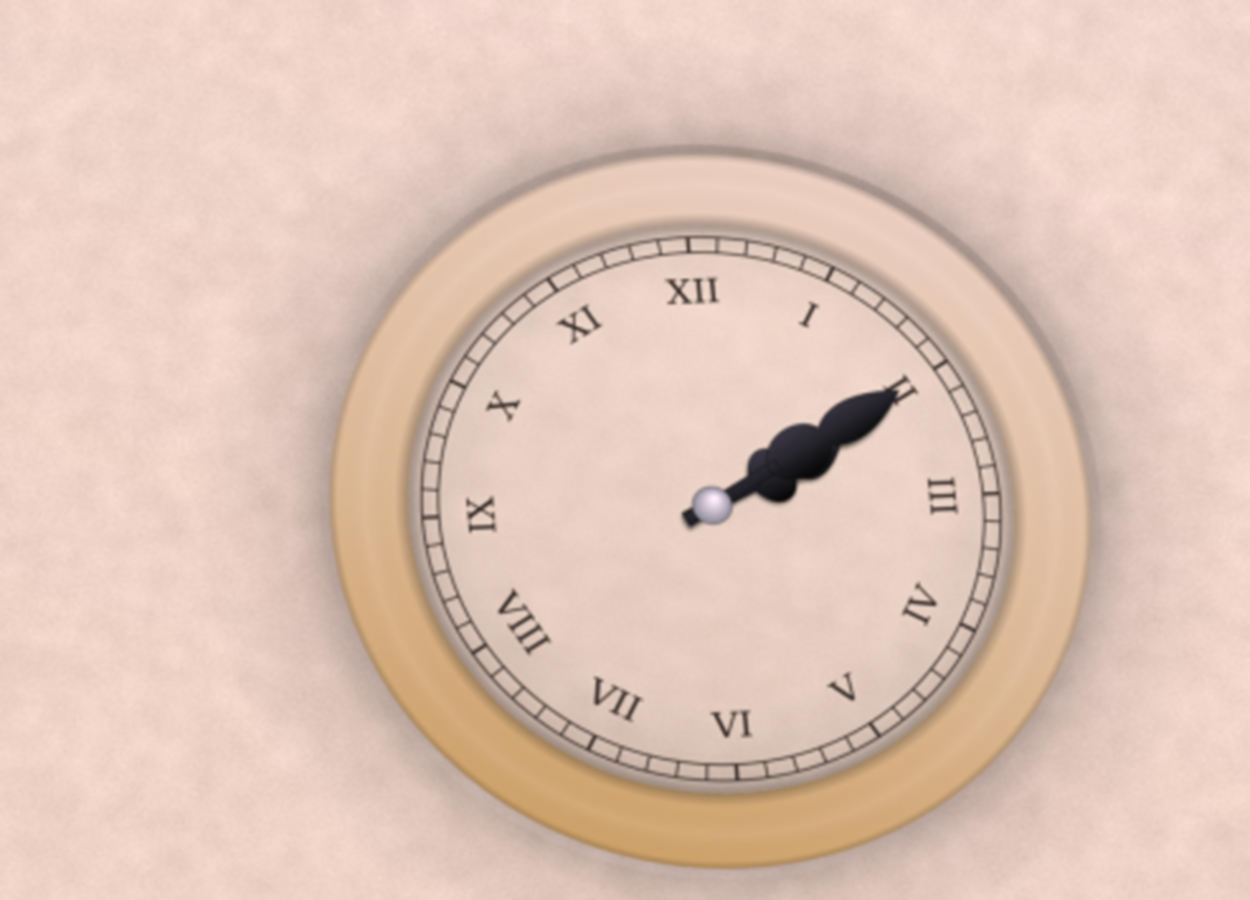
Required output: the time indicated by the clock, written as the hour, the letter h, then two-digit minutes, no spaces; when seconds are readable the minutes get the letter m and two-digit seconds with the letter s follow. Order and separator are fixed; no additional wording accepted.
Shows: 2h10
